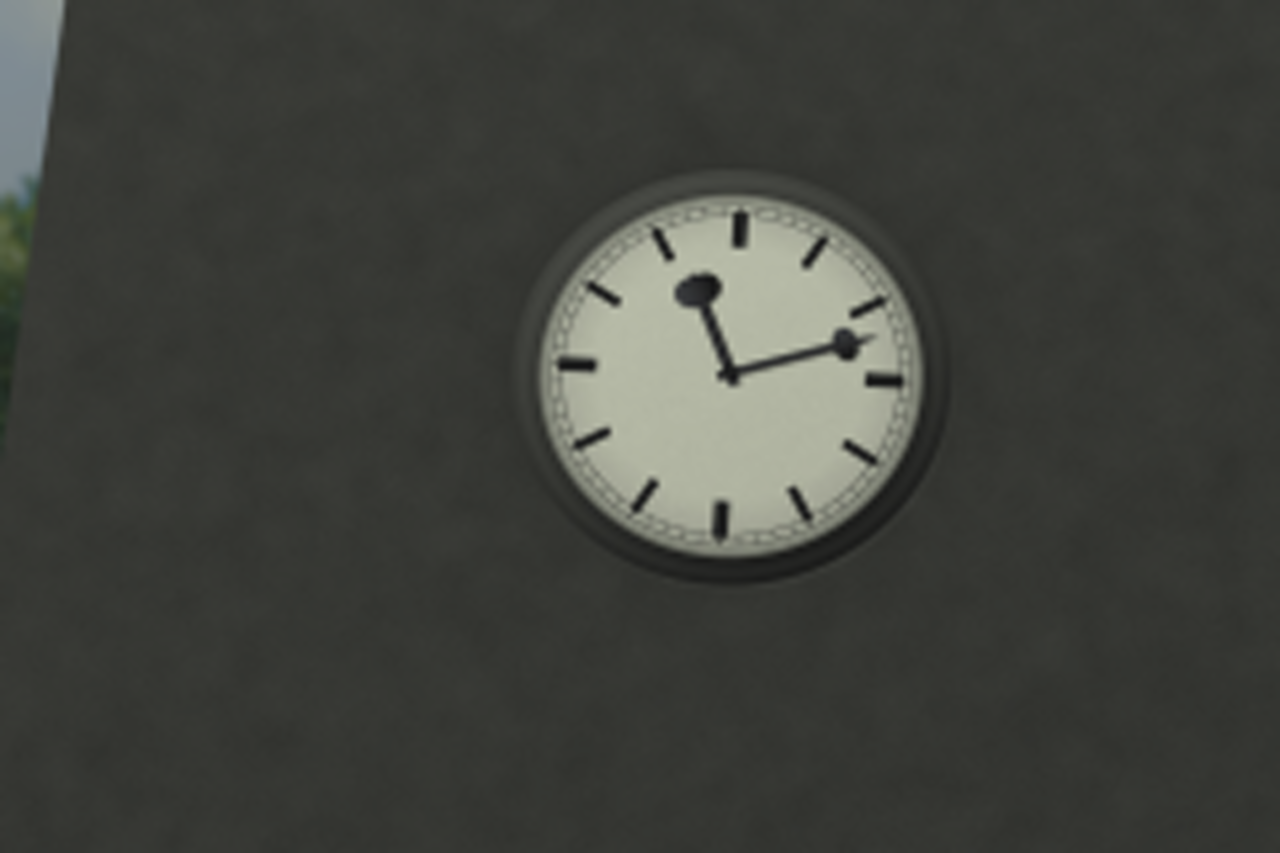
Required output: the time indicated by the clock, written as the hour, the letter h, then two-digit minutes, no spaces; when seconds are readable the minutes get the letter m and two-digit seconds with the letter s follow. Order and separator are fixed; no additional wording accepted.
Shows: 11h12
